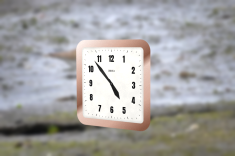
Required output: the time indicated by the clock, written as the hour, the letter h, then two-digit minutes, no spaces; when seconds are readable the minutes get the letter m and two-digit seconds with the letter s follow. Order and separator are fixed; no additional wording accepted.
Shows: 4h53
